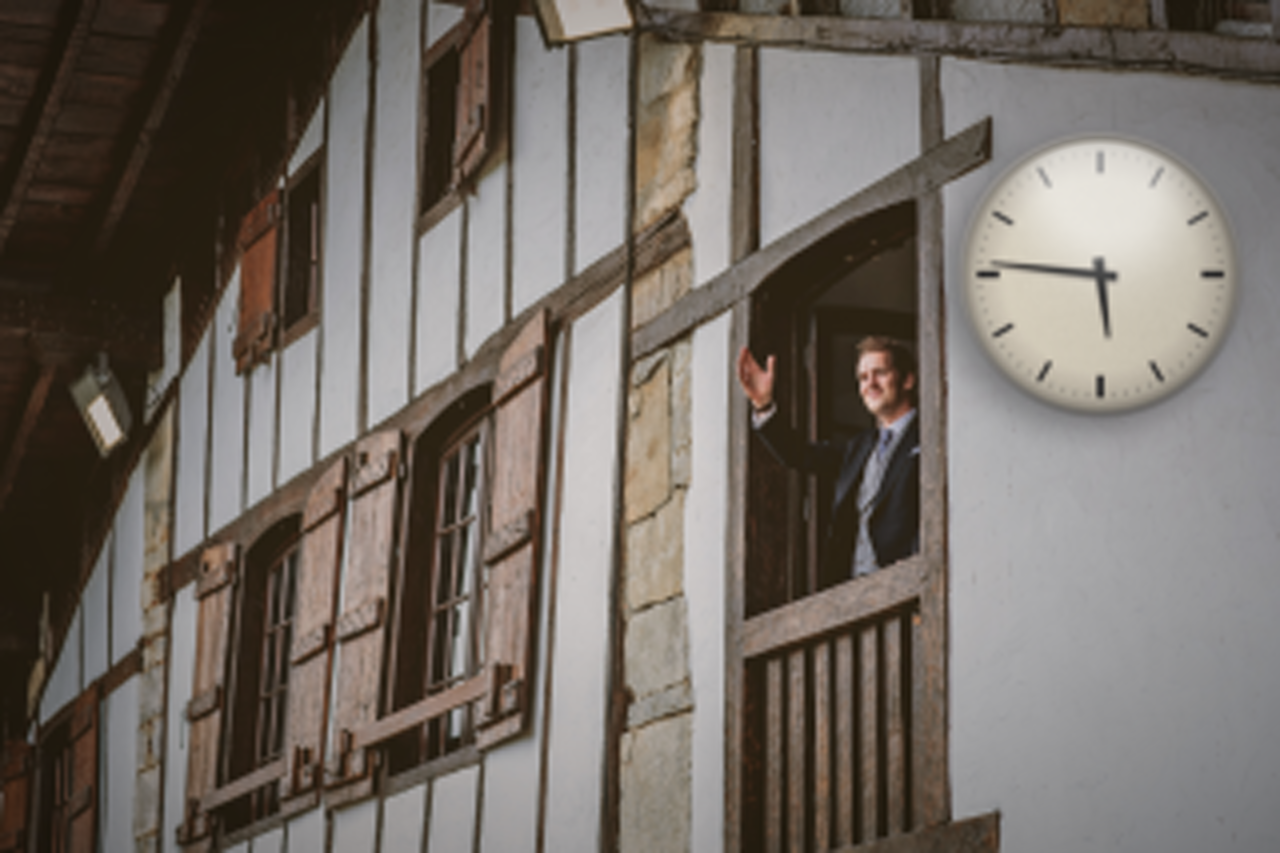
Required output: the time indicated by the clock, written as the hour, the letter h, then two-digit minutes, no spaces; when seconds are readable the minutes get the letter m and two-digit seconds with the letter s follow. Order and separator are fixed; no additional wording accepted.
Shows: 5h46
